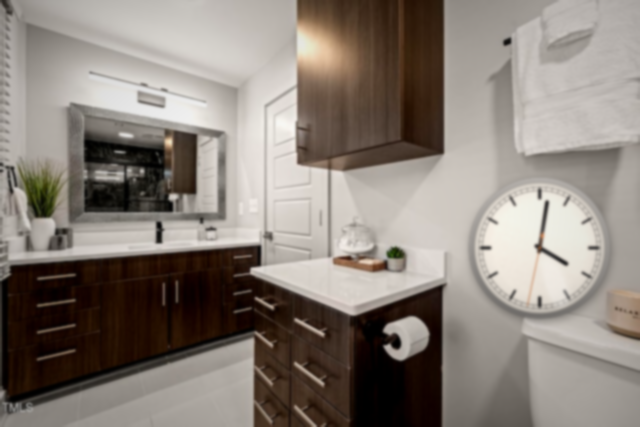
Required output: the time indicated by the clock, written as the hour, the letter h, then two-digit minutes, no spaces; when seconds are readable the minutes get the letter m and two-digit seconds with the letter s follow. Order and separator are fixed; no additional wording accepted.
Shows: 4h01m32s
